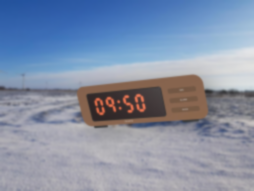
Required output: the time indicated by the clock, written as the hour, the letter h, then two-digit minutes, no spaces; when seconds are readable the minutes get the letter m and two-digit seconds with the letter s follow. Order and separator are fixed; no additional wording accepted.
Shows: 9h50
